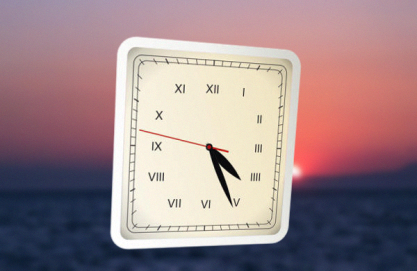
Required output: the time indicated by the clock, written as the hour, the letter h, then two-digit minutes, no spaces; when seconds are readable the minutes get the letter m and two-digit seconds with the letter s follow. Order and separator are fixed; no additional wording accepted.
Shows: 4h25m47s
